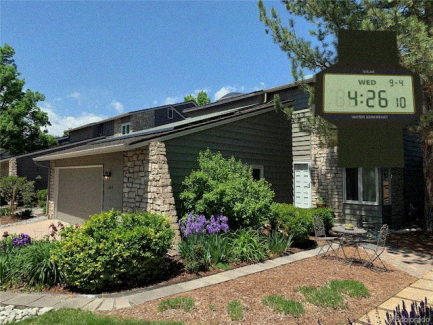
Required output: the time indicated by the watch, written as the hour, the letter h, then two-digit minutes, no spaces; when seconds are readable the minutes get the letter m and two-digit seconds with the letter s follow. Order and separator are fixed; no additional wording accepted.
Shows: 4h26m10s
